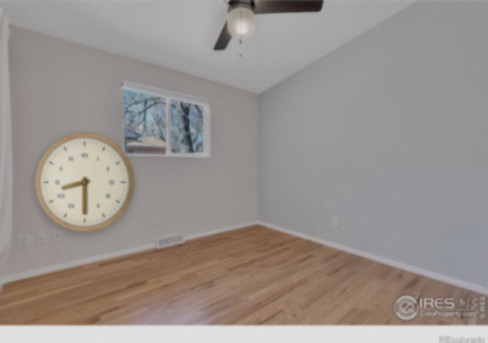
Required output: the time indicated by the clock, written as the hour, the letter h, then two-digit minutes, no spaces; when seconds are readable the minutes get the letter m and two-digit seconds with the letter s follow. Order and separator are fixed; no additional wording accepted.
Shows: 8h30
